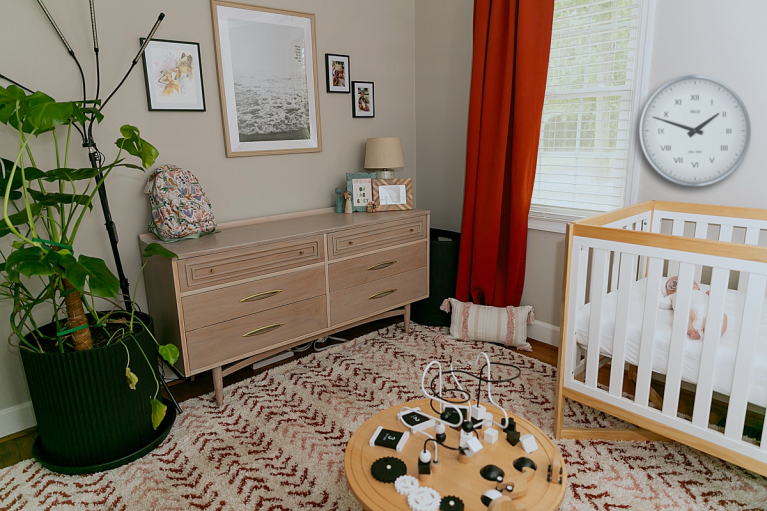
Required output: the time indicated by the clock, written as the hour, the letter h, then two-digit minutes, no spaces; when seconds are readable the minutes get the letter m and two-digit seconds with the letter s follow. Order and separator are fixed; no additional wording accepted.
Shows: 1h48
